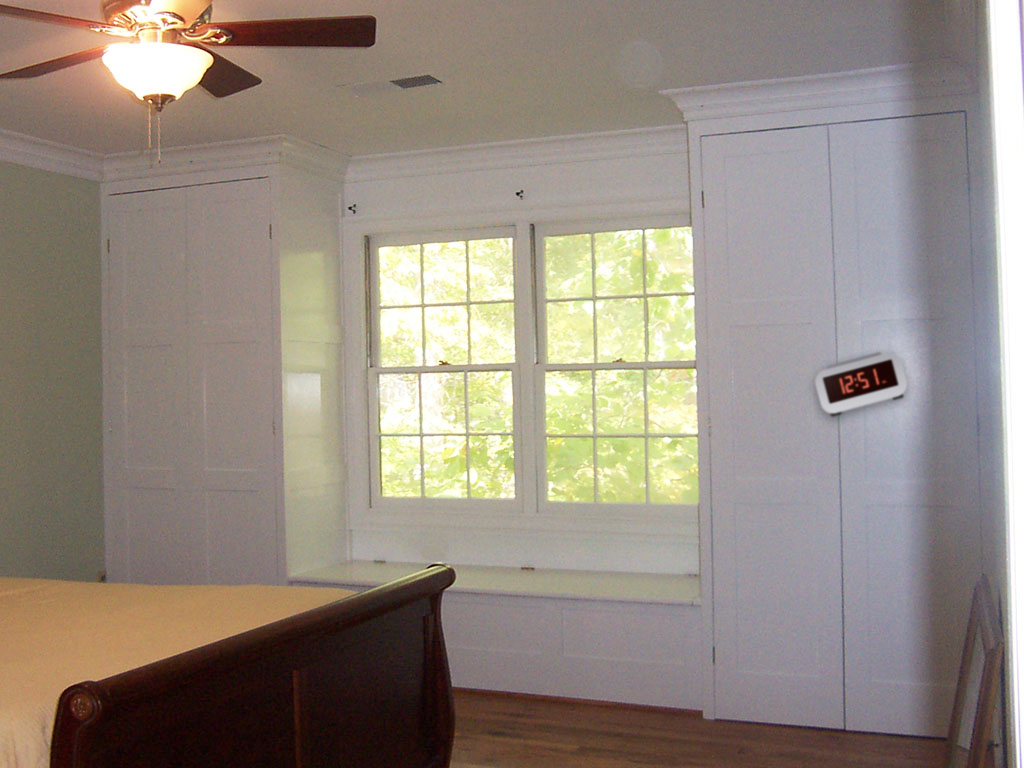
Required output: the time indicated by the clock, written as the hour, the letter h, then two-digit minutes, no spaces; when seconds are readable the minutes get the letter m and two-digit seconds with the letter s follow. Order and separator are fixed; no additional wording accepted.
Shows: 12h51
